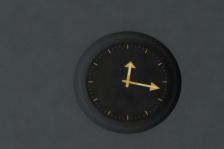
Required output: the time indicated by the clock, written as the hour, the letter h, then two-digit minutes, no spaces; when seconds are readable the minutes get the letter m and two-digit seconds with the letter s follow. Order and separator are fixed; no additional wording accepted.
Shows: 12h17
